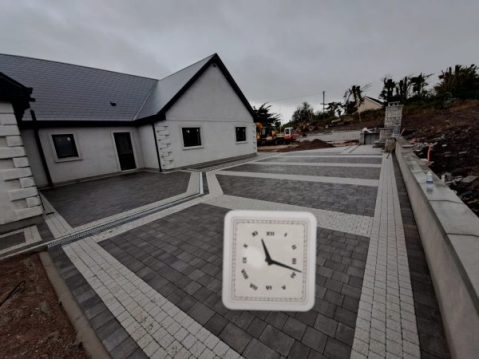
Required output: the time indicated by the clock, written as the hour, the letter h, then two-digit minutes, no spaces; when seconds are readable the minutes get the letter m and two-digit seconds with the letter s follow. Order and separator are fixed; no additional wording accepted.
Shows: 11h18
